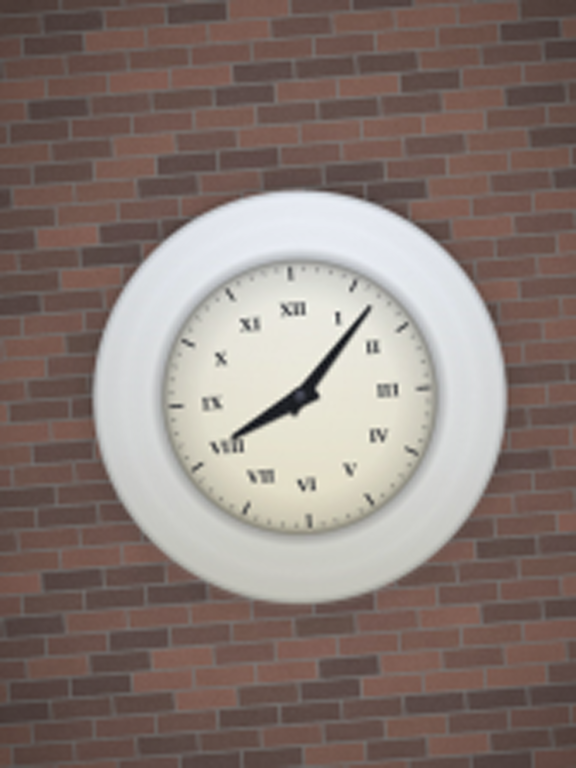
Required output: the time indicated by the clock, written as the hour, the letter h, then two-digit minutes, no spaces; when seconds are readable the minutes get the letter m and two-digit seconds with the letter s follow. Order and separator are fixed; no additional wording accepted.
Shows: 8h07
